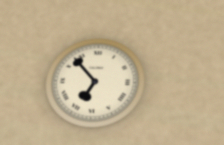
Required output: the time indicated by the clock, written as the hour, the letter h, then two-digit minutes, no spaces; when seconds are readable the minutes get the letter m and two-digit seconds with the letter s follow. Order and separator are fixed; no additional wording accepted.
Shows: 6h53
